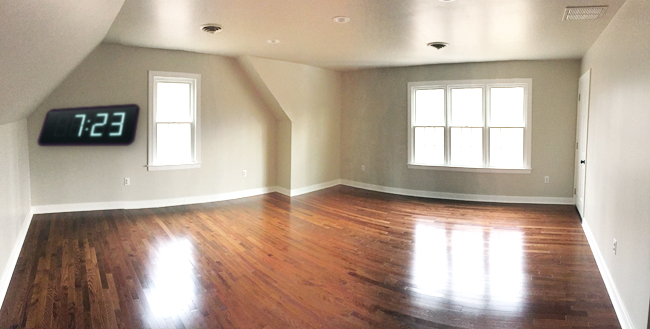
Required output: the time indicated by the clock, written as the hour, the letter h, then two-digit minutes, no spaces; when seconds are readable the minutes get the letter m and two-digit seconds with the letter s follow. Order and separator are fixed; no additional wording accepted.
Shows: 7h23
